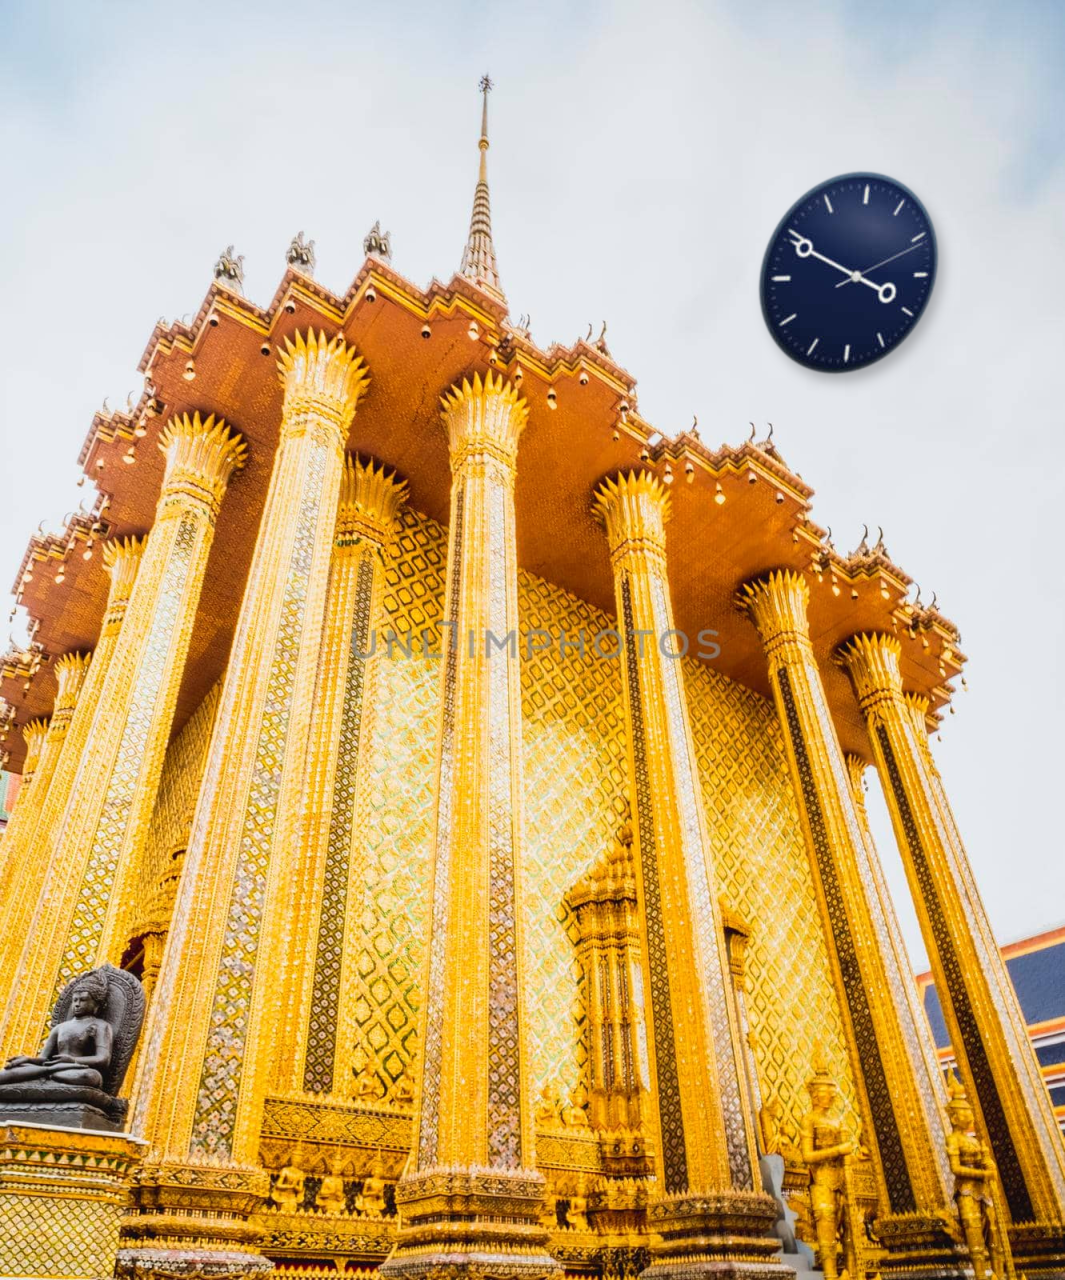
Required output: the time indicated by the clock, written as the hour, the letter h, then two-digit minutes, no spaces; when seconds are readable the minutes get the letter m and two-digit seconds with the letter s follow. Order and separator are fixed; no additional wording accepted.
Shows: 3h49m11s
